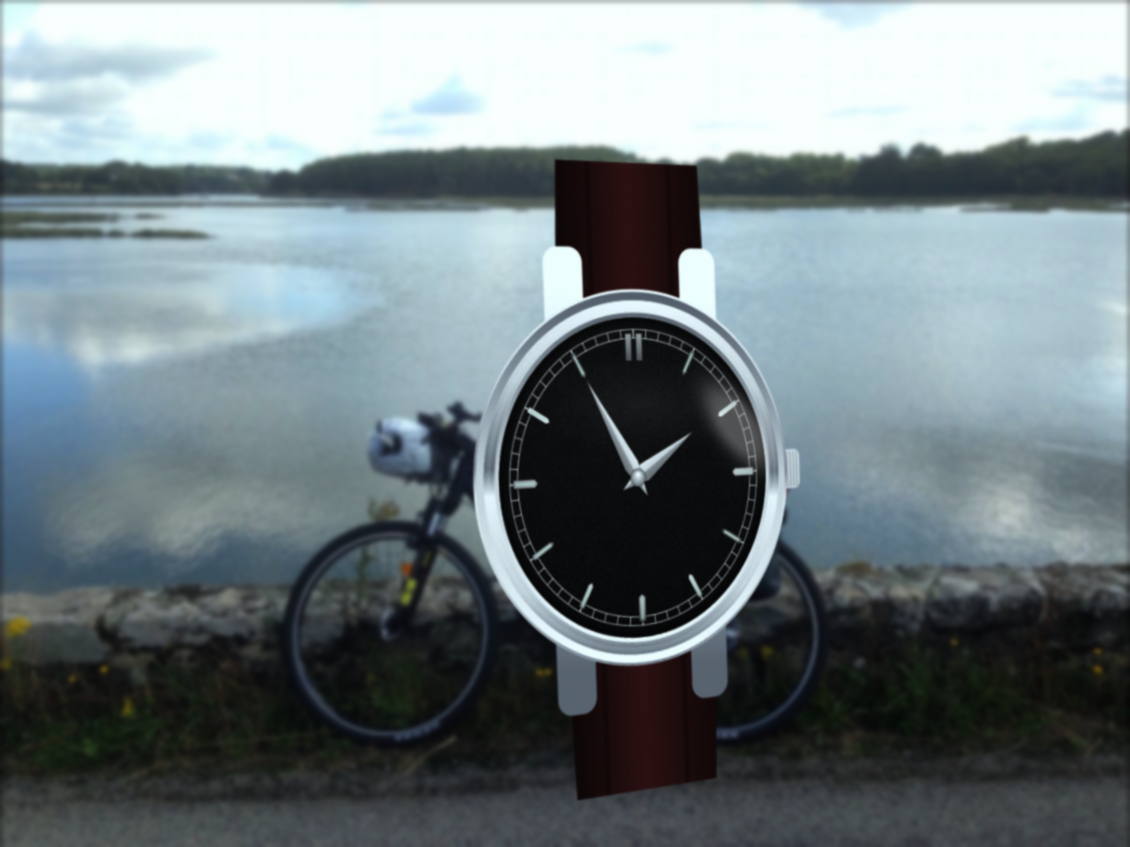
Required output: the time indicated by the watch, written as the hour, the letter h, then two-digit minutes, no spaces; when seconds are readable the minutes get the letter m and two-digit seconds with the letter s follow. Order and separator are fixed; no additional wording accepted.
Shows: 1h55
